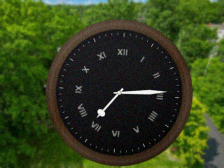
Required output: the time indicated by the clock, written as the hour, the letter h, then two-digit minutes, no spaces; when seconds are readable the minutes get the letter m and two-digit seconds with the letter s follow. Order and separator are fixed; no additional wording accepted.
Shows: 7h14
